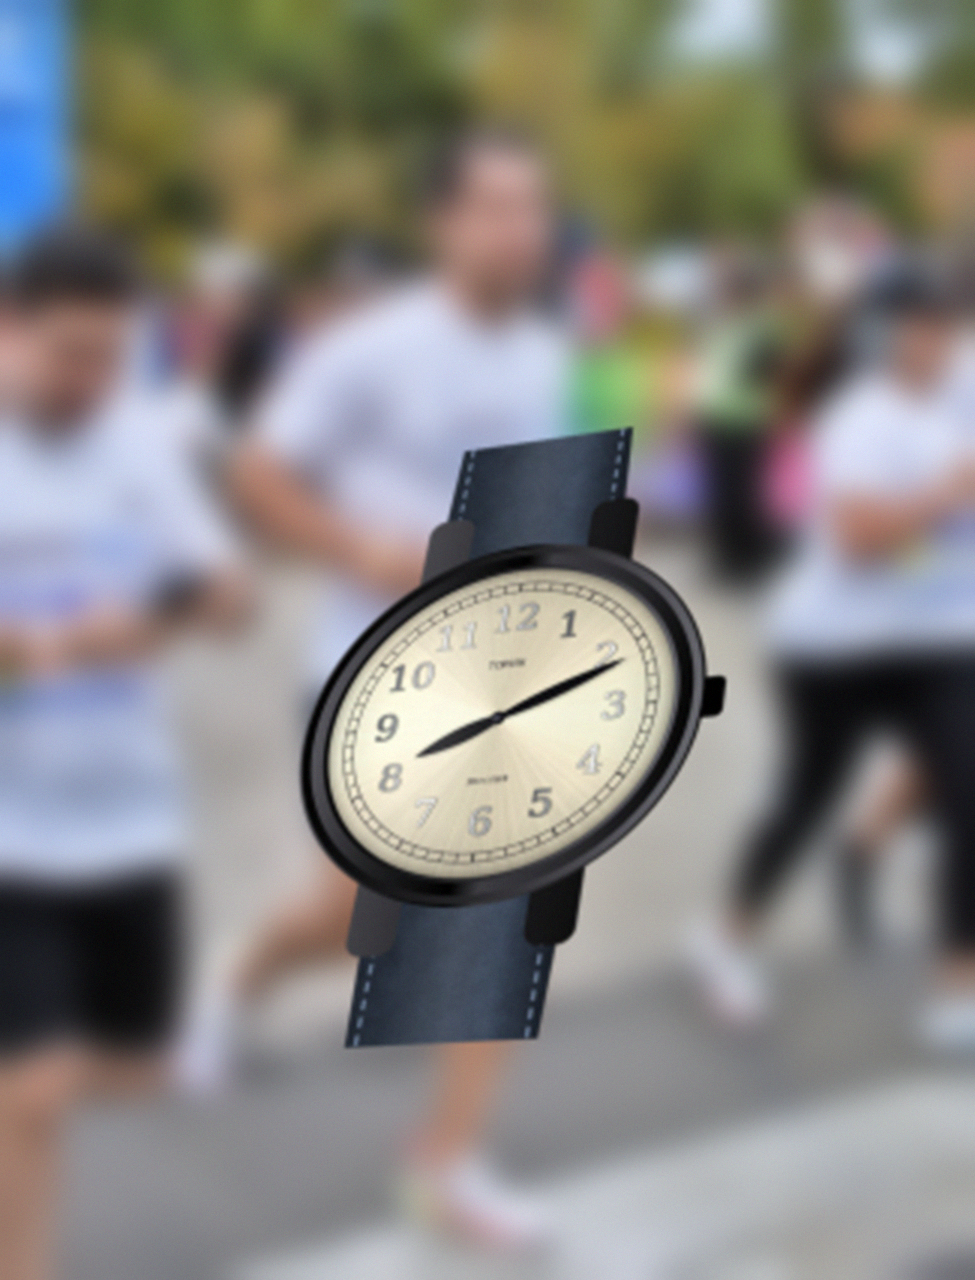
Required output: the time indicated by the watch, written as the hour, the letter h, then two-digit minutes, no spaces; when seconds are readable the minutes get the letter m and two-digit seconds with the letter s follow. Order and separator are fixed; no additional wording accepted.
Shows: 8h11
